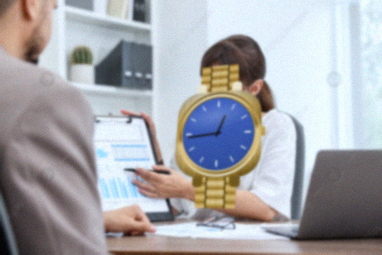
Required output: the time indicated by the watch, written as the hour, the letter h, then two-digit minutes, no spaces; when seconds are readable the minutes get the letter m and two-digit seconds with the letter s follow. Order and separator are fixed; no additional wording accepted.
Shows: 12h44
